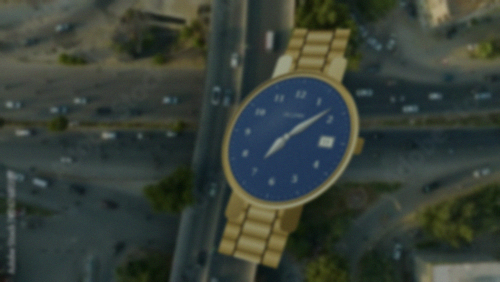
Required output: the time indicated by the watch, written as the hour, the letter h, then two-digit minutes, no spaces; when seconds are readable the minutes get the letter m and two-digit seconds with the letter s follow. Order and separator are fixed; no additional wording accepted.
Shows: 7h08
